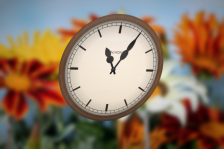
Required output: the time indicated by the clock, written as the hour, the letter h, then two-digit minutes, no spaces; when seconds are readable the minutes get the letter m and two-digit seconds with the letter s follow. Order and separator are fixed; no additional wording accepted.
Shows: 11h05
